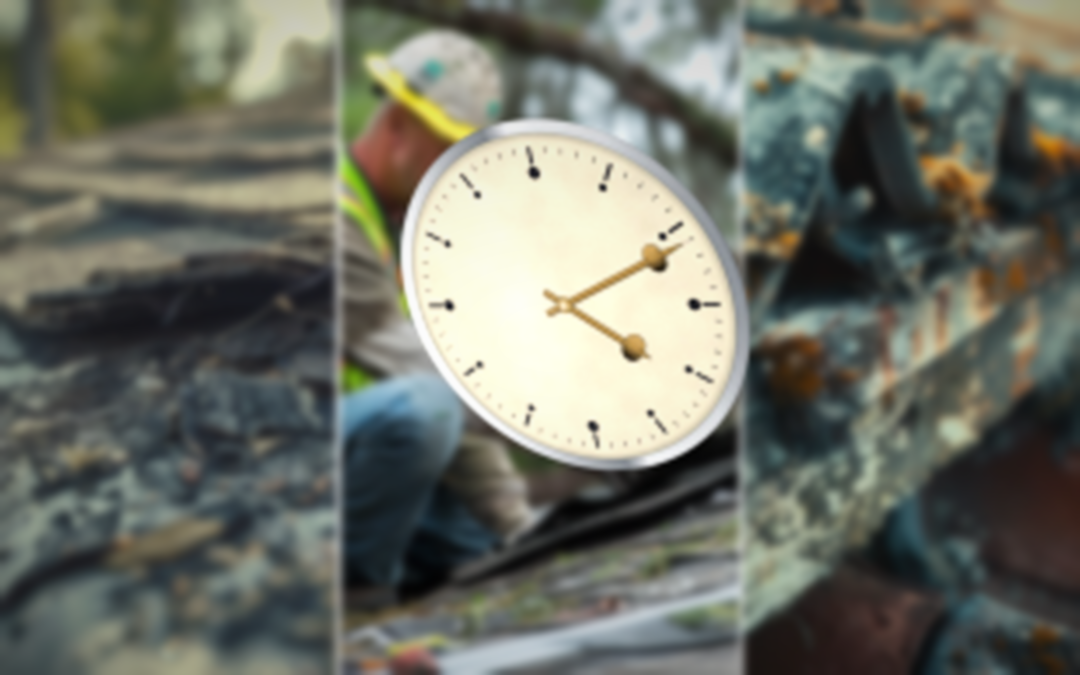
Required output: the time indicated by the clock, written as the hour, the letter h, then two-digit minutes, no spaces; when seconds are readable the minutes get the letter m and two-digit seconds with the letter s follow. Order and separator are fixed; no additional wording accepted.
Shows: 4h11
